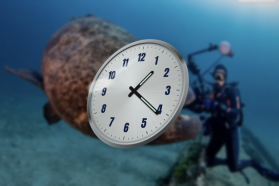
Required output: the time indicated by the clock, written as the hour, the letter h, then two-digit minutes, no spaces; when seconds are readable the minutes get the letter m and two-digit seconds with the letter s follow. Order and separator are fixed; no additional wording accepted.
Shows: 1h21
